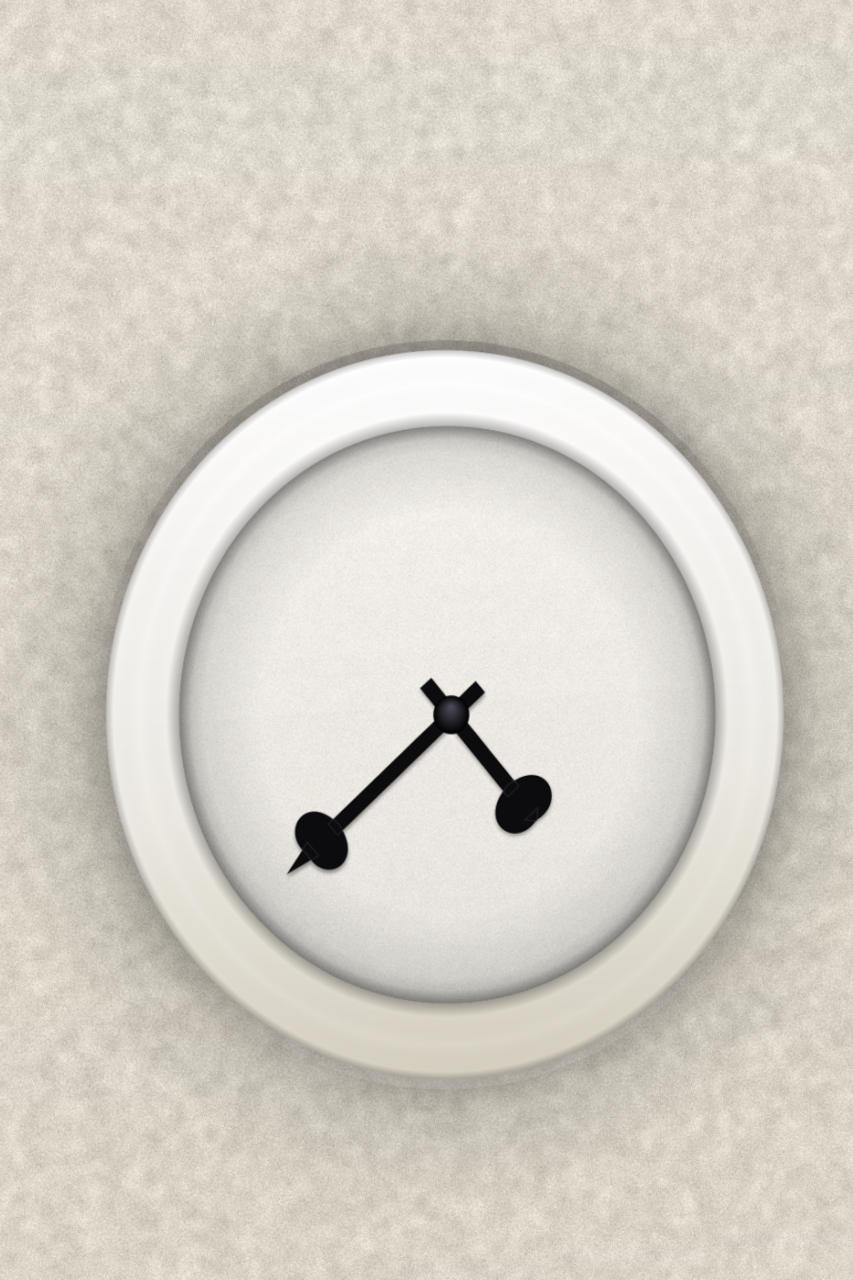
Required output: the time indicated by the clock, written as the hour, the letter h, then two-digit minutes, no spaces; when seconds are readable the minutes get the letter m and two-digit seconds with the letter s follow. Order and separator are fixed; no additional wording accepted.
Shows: 4h38
